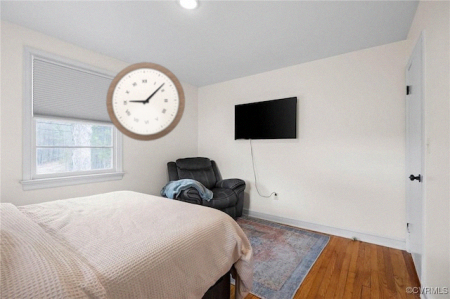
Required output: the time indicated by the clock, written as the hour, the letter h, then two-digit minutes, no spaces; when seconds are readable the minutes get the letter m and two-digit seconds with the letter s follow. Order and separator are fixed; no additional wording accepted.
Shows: 9h08
